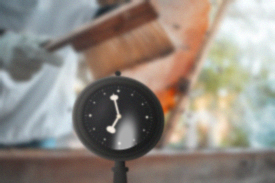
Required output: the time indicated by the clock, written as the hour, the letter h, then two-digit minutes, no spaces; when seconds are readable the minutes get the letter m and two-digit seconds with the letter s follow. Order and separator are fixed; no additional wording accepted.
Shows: 6h58
